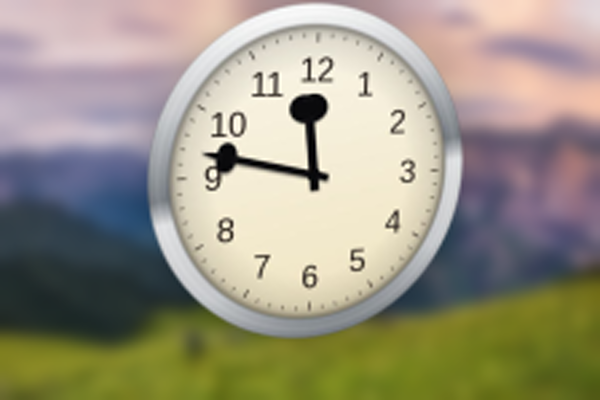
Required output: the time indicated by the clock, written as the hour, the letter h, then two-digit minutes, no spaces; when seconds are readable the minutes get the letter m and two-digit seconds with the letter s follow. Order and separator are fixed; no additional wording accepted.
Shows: 11h47
